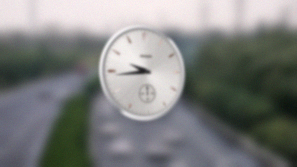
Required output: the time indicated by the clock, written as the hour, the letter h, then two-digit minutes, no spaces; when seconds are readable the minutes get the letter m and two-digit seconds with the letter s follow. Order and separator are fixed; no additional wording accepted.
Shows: 9h44
